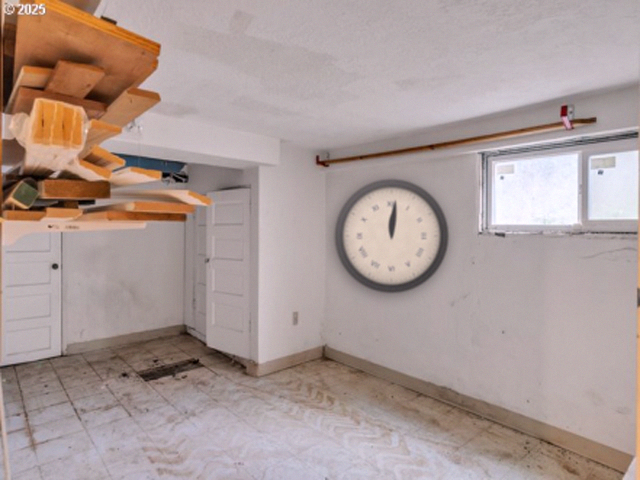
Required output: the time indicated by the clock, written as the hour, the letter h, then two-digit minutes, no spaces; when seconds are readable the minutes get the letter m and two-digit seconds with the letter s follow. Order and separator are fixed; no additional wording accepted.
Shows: 12h01
